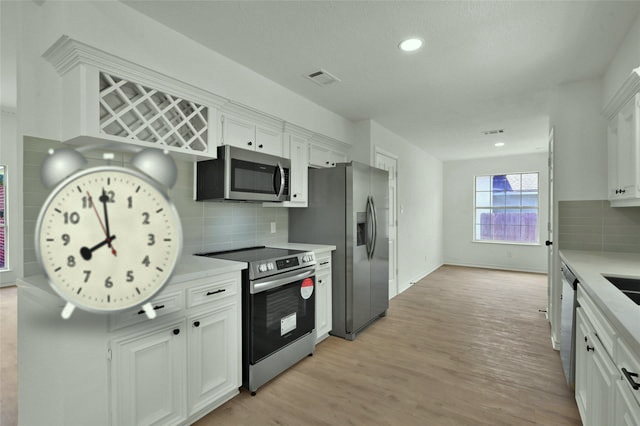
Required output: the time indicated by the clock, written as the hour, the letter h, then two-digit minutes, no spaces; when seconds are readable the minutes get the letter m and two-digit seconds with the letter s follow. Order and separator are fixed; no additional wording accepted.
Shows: 7h58m56s
